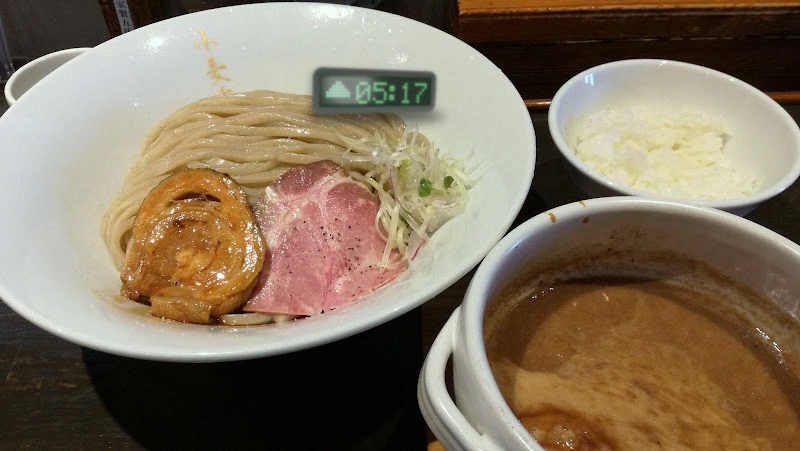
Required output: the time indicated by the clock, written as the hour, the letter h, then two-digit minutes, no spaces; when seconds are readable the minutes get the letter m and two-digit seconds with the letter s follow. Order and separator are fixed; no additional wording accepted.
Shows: 5h17
